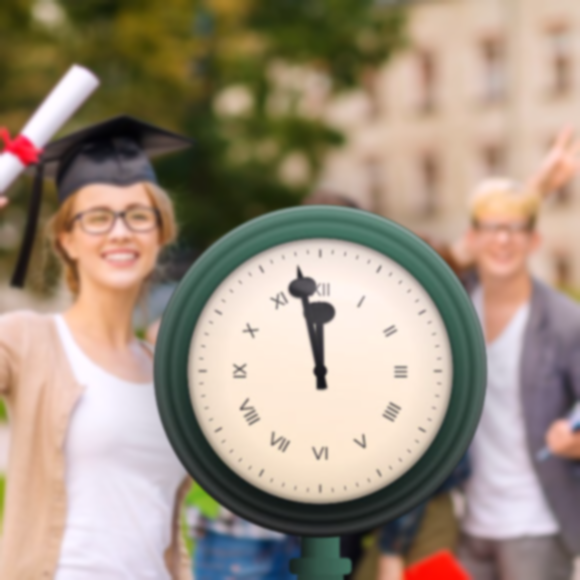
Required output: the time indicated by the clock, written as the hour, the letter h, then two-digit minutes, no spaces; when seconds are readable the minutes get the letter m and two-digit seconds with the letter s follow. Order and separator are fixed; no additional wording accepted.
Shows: 11h58
